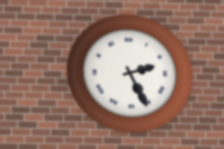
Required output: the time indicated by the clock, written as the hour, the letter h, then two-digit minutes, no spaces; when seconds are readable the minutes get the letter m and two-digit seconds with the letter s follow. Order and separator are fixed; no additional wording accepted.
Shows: 2h26
